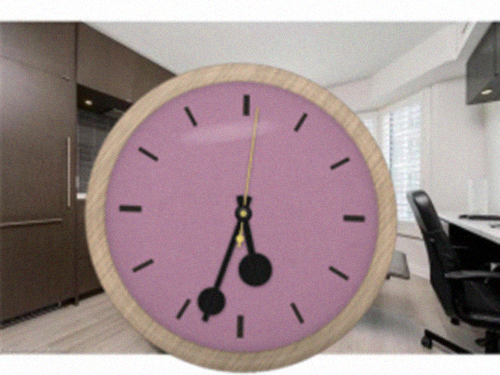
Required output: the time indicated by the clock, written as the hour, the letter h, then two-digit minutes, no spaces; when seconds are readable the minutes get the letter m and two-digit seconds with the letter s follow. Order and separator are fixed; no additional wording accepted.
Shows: 5h33m01s
